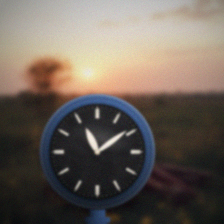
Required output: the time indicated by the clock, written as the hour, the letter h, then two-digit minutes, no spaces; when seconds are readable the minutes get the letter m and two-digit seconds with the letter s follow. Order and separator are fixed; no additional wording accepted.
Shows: 11h09
